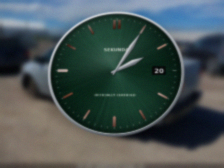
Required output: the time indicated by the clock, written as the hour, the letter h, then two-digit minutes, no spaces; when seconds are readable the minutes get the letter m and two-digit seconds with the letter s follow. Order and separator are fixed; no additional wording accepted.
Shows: 2h05
